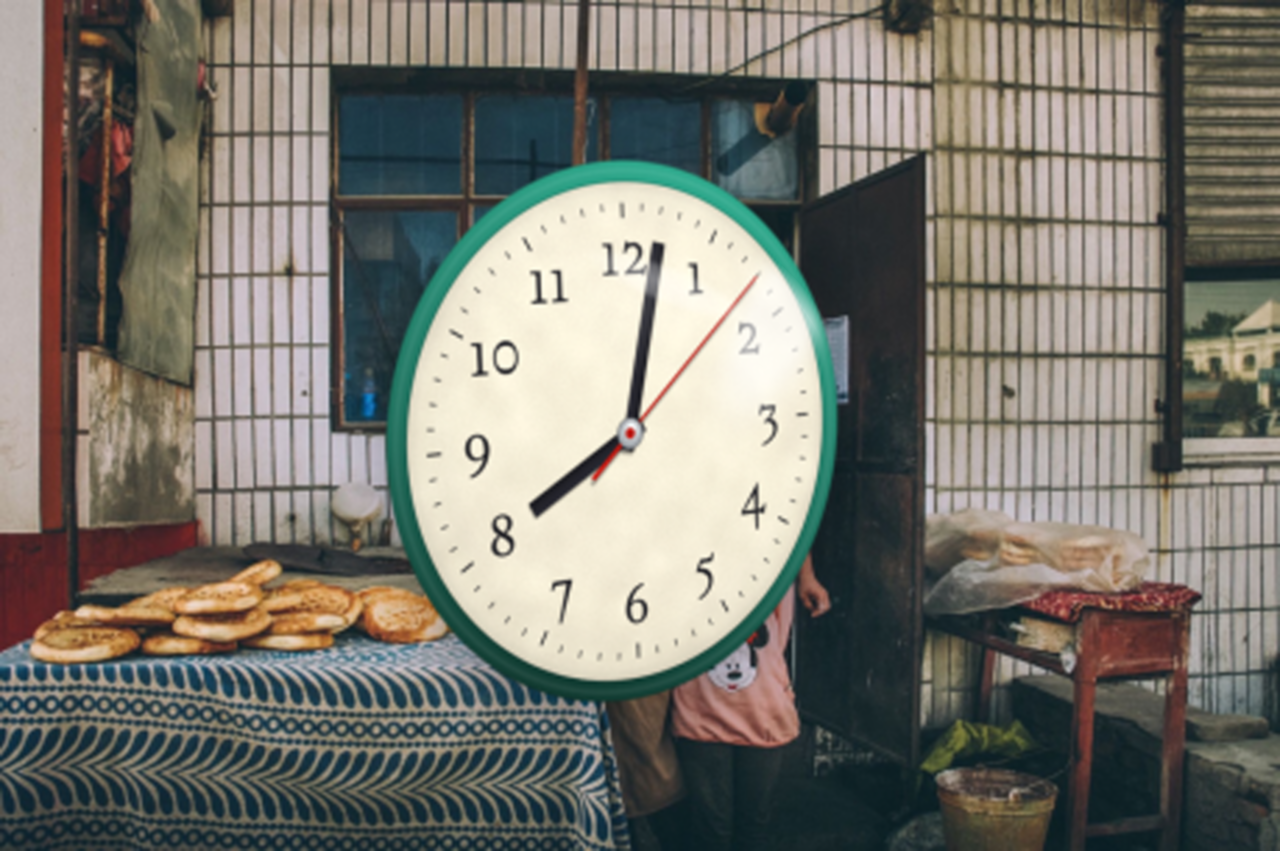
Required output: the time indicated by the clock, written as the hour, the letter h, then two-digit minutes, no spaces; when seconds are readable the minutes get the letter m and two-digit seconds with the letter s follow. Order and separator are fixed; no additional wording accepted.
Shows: 8h02m08s
